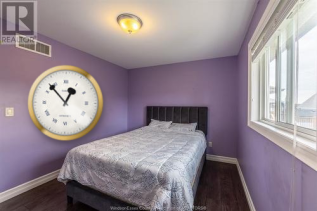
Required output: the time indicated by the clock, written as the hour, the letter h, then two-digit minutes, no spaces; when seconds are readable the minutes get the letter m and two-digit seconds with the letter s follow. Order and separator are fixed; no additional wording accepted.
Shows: 12h53
